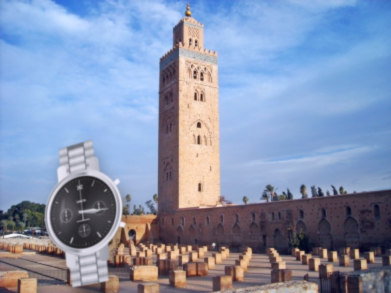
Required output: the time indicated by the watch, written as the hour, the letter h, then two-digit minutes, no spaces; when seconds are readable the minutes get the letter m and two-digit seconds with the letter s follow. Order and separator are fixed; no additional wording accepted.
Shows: 3h16
